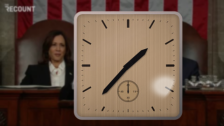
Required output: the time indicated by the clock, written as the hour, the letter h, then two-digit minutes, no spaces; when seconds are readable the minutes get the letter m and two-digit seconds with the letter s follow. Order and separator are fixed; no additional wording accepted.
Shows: 1h37
